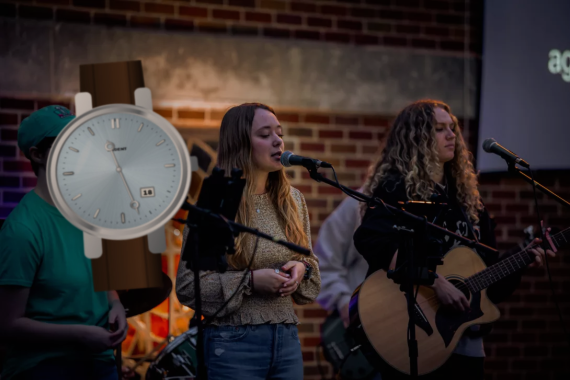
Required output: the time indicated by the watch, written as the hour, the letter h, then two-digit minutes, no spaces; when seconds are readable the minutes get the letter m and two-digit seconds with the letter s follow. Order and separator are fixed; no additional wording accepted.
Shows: 11h27
